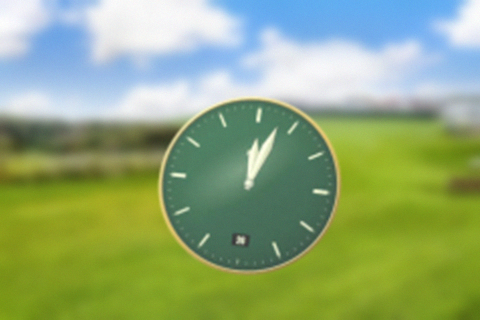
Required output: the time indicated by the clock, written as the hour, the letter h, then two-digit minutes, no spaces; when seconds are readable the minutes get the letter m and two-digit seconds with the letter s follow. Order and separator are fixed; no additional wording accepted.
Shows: 12h03
